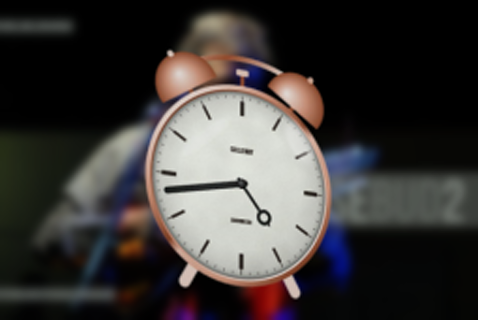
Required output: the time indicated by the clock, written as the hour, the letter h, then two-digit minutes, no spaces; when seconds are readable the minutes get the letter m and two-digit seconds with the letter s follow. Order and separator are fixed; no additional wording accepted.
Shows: 4h43
